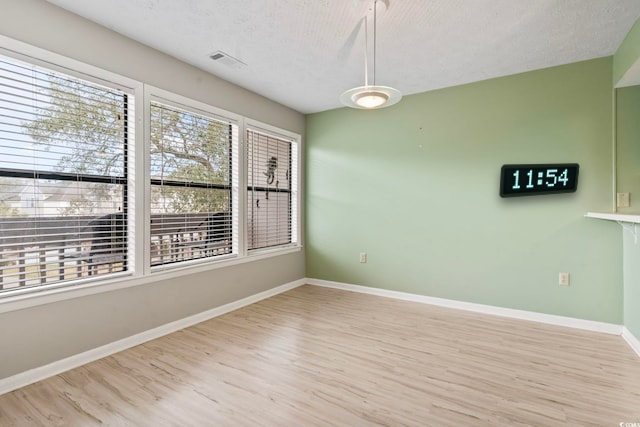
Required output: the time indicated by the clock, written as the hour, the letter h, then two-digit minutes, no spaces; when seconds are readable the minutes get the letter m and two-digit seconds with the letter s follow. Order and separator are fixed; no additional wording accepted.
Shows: 11h54
